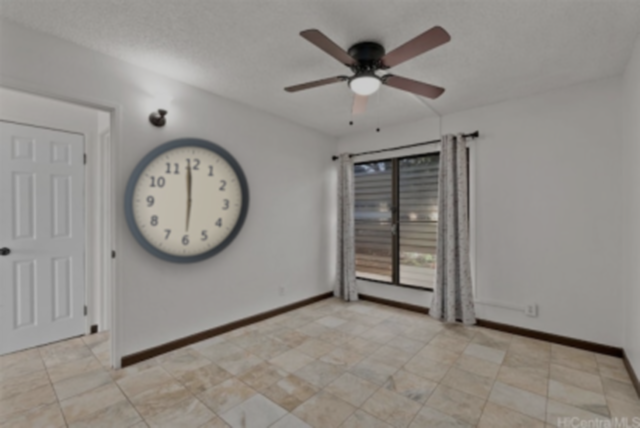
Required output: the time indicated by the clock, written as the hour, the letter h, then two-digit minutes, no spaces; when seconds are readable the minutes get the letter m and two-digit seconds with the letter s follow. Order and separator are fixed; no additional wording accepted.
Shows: 5h59
